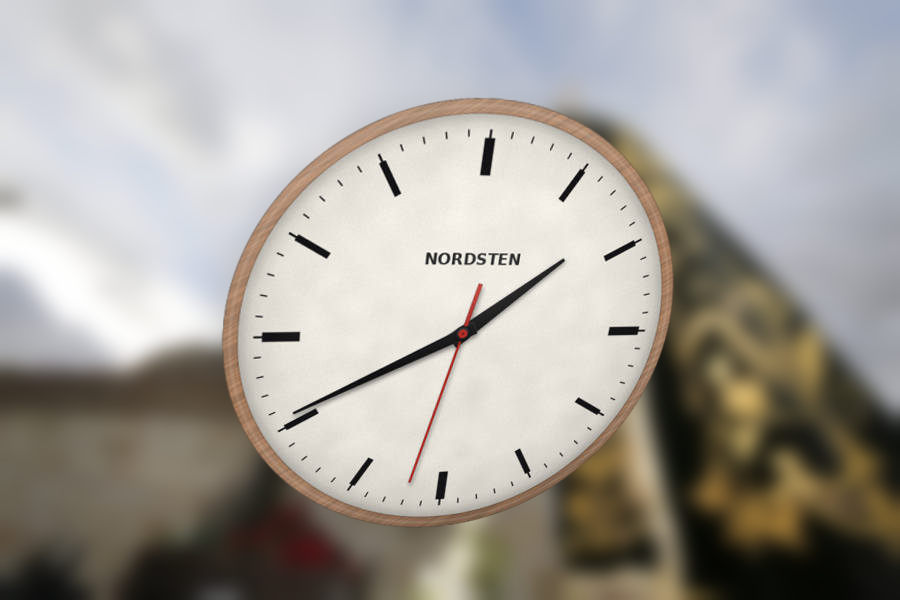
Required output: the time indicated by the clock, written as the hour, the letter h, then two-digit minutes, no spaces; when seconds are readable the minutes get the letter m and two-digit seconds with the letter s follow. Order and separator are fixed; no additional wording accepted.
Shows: 1h40m32s
